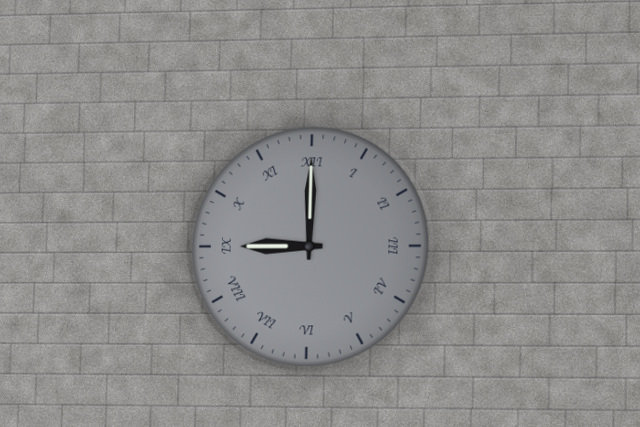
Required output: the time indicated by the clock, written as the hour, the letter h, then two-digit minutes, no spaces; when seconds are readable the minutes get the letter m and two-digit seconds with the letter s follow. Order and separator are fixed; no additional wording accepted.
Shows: 9h00
